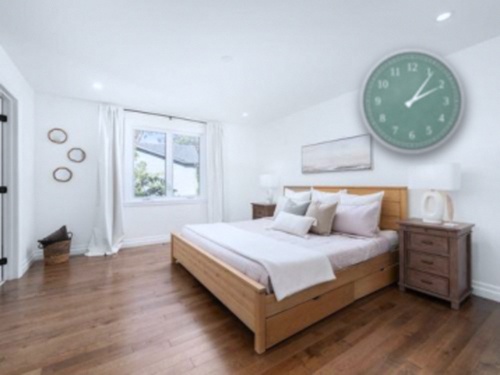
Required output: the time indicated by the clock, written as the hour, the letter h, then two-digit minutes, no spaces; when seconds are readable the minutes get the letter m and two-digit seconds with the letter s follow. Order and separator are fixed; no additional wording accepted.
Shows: 2h06
